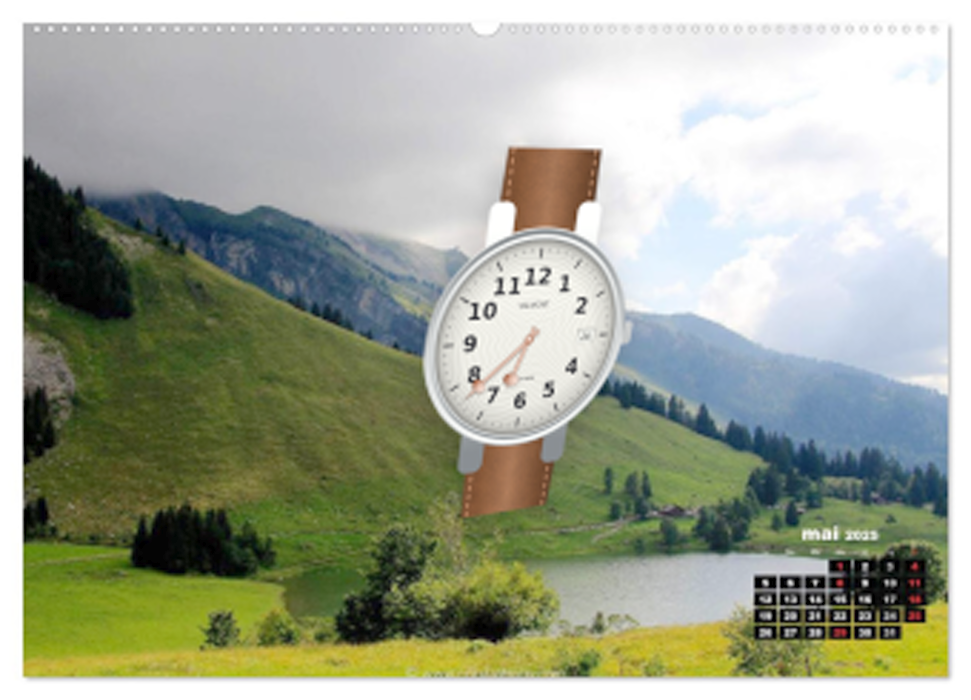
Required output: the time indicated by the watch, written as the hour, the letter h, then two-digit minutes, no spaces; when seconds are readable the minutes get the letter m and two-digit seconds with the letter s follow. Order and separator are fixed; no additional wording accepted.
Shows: 6h38
